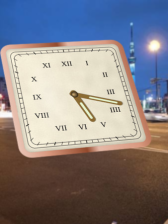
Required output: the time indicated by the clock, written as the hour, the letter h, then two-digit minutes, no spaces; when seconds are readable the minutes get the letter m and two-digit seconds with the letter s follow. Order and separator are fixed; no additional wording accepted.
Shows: 5h18
